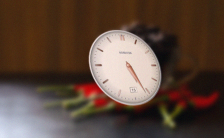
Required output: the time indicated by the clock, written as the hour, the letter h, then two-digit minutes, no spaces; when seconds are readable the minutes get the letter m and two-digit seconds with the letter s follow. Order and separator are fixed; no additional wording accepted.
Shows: 5h26
